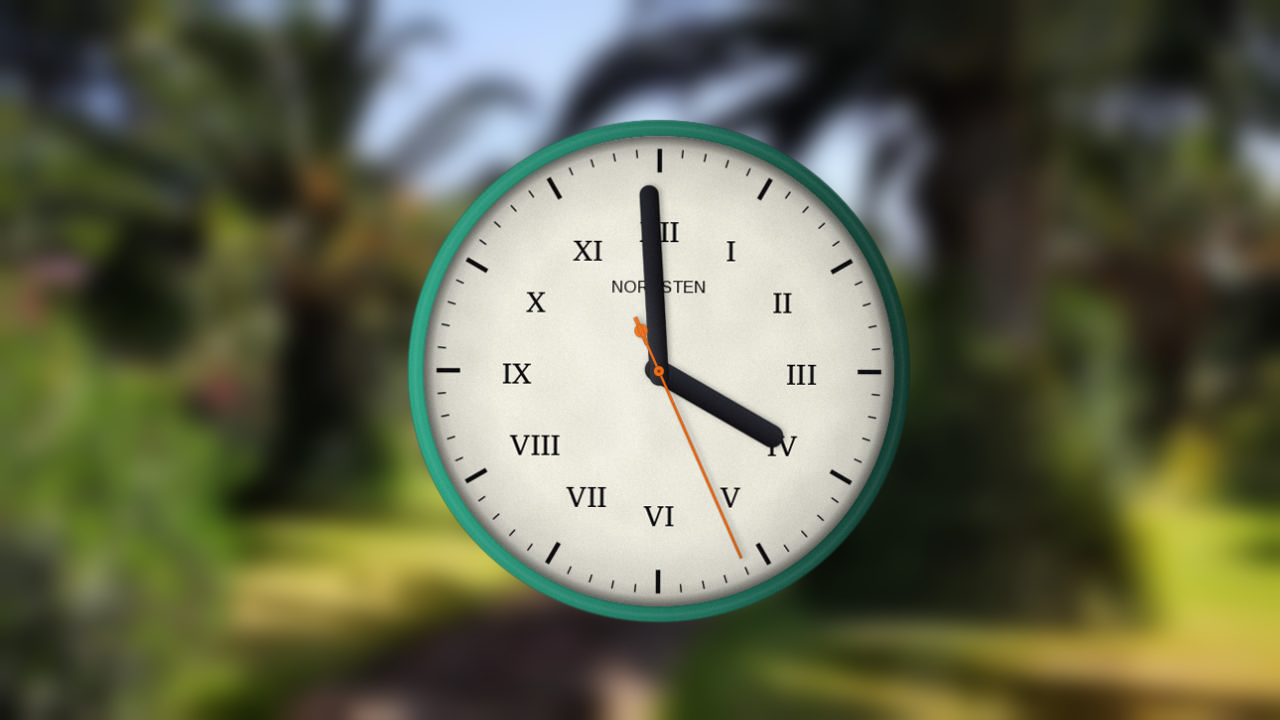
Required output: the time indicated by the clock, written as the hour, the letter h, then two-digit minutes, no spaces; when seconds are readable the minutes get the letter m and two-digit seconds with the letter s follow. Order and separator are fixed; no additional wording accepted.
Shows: 3h59m26s
